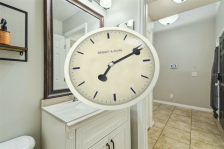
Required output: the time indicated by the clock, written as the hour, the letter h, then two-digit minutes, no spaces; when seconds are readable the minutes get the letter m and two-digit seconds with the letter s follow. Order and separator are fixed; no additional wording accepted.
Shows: 7h11
